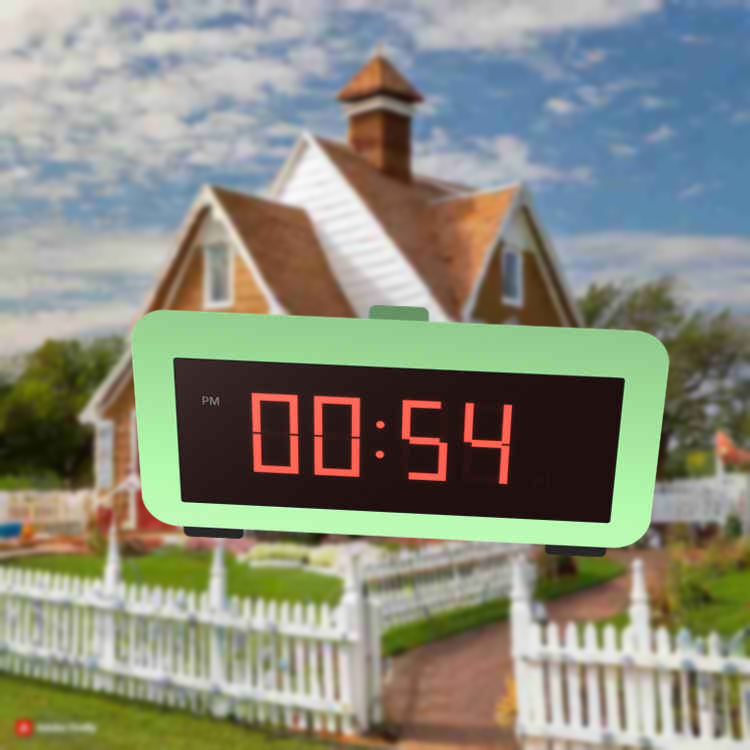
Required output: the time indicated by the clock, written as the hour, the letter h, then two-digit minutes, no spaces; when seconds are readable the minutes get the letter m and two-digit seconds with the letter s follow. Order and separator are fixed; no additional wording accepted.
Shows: 0h54
